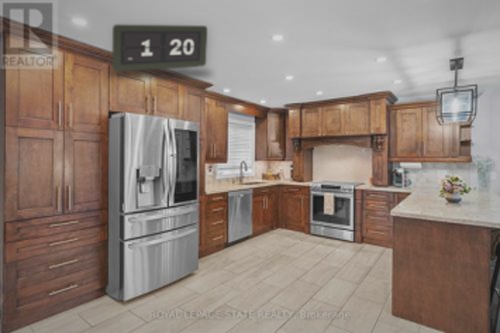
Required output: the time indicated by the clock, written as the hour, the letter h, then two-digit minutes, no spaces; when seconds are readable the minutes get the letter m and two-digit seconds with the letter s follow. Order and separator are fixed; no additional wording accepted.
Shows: 1h20
